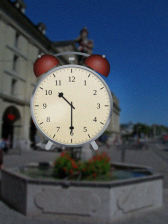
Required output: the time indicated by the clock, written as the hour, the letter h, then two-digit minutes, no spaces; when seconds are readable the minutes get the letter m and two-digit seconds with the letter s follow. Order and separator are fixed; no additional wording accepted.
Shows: 10h30
